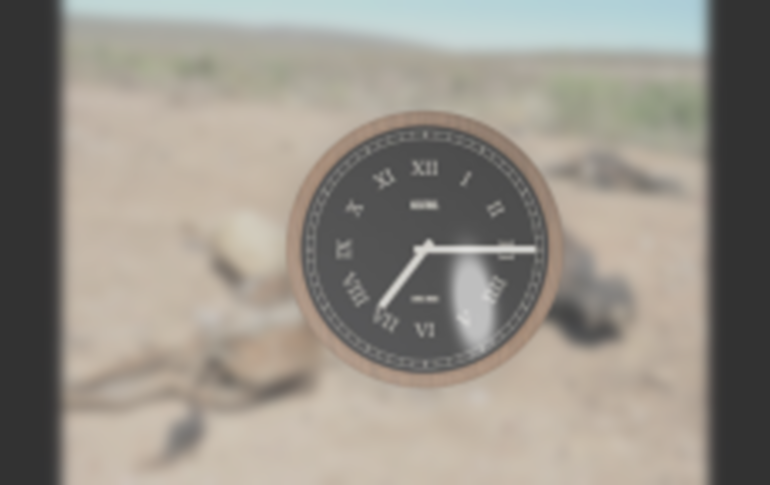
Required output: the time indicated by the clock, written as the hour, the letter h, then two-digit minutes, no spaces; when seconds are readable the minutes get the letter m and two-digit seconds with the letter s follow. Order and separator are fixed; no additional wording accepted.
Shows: 7h15
